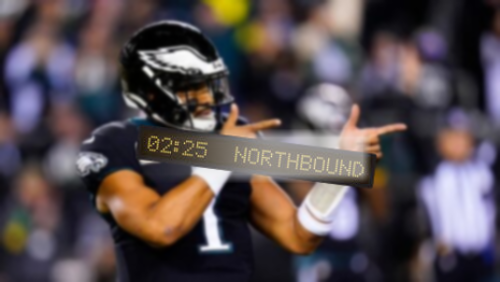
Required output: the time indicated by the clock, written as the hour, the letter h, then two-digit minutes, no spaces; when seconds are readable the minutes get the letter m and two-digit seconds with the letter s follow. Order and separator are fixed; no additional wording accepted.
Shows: 2h25
